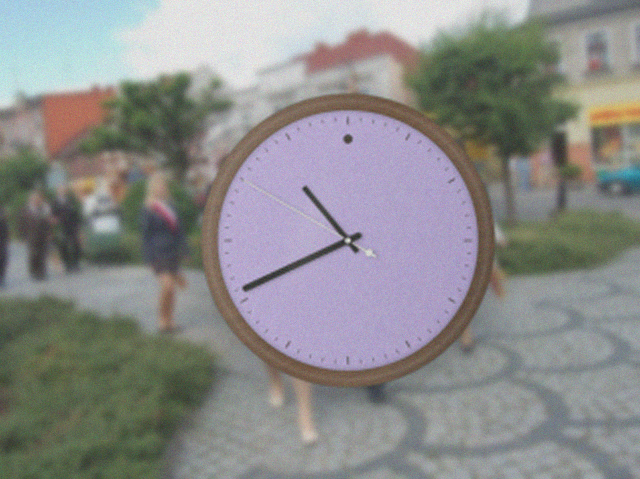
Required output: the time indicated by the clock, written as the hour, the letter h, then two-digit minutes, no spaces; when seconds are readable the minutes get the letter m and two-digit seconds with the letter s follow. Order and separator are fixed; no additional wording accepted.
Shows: 10h40m50s
